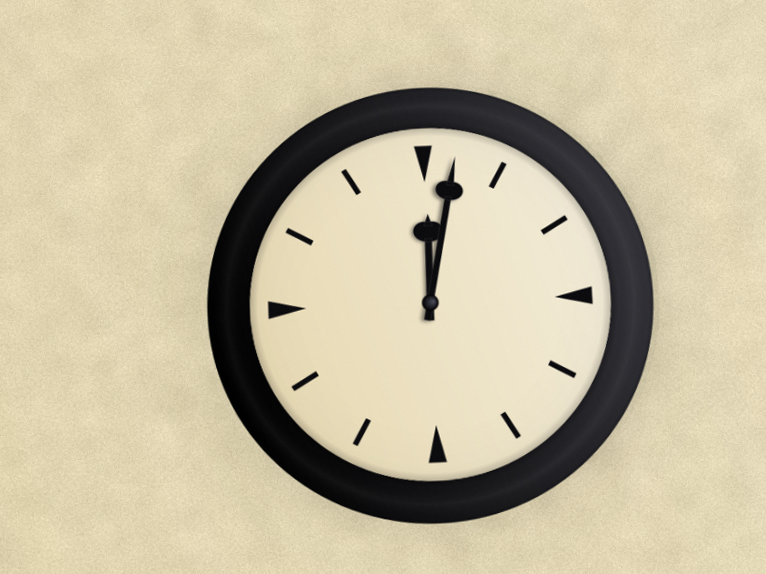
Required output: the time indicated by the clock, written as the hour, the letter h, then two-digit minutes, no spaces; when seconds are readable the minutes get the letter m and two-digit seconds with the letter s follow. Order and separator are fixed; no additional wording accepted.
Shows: 12h02
